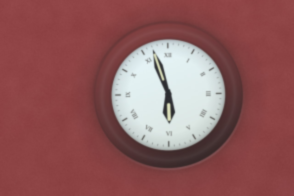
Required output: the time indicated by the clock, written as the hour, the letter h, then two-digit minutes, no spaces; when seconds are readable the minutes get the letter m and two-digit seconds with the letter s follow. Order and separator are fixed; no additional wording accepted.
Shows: 5h57
